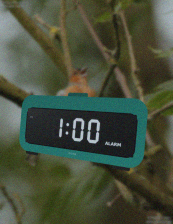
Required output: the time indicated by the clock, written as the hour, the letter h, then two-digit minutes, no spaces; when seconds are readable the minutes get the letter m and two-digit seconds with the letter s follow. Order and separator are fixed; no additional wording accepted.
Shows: 1h00
